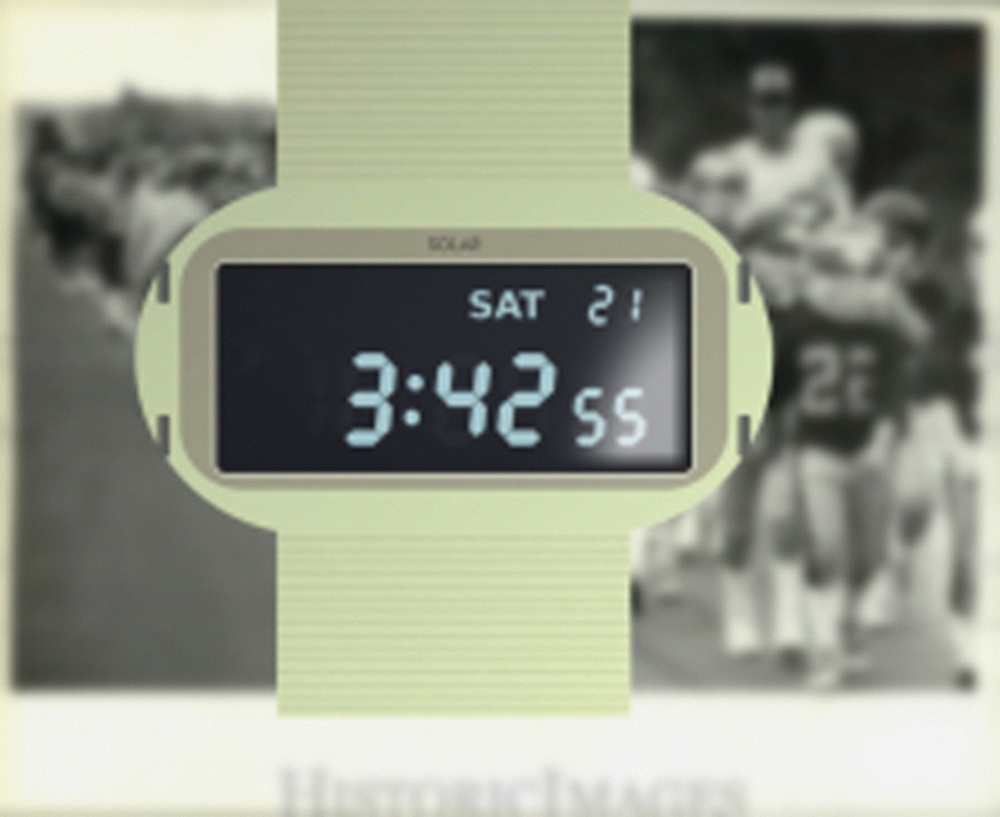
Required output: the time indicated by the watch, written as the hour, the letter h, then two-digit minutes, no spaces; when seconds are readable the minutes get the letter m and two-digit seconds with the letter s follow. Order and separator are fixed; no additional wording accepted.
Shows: 3h42m55s
